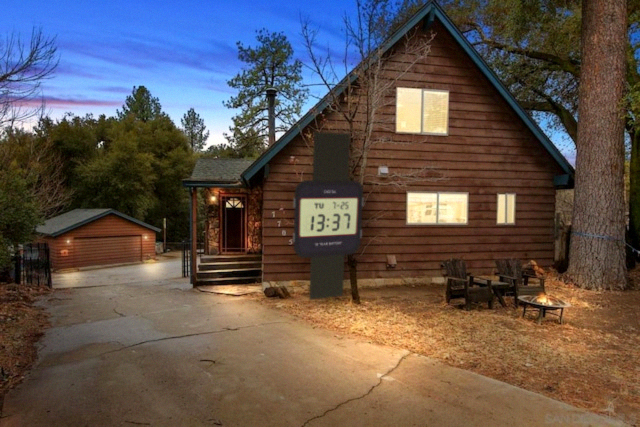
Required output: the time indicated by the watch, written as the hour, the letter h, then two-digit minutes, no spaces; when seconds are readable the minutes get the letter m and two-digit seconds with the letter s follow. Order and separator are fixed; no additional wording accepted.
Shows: 13h37
